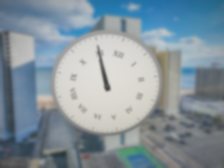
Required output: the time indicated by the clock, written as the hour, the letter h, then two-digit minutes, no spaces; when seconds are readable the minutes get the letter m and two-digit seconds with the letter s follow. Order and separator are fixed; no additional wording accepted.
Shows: 10h55
